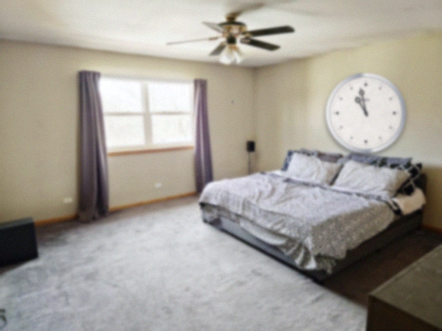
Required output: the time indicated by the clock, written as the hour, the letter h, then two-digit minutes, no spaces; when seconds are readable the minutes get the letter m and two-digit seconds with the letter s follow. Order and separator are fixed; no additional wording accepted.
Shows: 10h58
